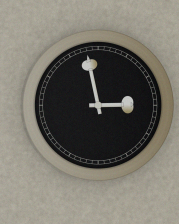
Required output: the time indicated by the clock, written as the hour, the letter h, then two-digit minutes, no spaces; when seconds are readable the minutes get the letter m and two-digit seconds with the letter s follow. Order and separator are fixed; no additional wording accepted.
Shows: 2h58
